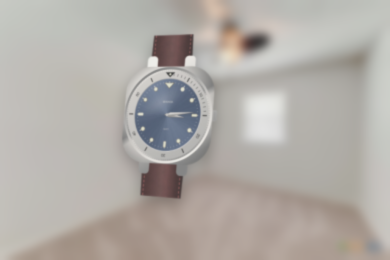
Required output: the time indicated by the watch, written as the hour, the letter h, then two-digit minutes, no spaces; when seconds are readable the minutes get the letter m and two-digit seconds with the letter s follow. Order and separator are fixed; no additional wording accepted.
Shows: 3h14
